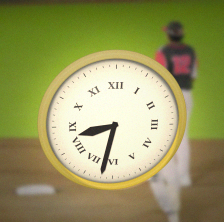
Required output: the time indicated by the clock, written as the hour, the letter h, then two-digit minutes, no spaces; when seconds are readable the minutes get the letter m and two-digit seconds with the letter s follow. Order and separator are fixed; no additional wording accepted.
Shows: 8h32
